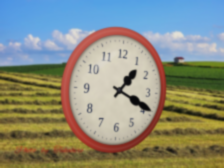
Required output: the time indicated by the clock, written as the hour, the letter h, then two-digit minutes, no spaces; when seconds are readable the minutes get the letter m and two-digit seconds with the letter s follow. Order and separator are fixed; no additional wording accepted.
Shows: 1h19
